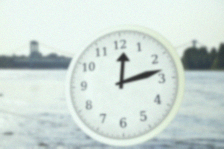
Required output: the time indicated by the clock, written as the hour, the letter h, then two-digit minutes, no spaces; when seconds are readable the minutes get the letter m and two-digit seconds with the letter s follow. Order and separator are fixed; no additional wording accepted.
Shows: 12h13
